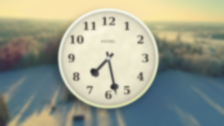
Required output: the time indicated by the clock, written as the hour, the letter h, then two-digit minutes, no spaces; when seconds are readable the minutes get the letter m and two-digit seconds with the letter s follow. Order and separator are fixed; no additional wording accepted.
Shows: 7h28
